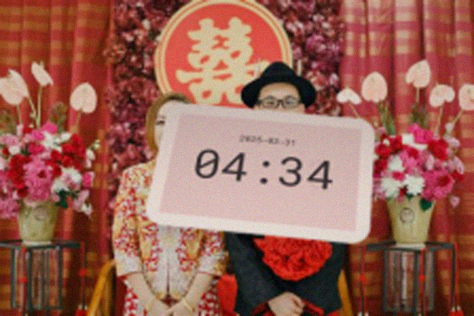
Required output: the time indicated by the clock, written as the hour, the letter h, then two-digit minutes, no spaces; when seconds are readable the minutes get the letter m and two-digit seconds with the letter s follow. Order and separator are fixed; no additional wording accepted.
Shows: 4h34
